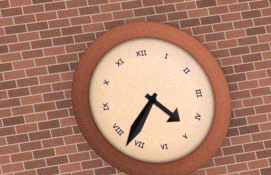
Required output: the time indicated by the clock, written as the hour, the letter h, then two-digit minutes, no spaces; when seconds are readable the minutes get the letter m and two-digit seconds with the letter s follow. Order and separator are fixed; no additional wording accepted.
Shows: 4h37
